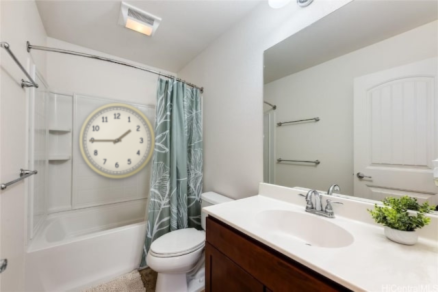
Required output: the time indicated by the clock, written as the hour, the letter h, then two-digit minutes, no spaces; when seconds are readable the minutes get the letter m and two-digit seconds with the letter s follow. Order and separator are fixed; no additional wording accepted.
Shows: 1h45
